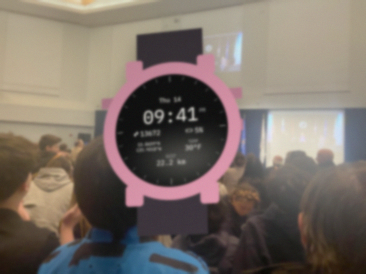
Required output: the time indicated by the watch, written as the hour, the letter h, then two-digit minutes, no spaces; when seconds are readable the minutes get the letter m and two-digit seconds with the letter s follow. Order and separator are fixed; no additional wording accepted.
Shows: 9h41
